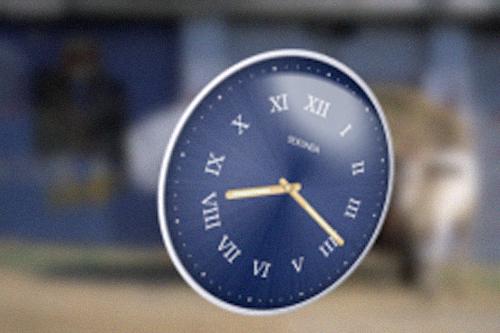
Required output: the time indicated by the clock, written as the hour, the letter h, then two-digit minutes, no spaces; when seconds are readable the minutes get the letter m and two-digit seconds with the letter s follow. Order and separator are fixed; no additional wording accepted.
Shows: 8h19
